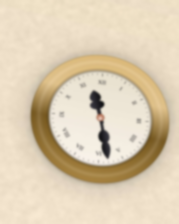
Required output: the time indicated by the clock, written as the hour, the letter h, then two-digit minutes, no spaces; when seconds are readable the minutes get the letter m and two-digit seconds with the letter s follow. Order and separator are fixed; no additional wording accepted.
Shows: 11h28
